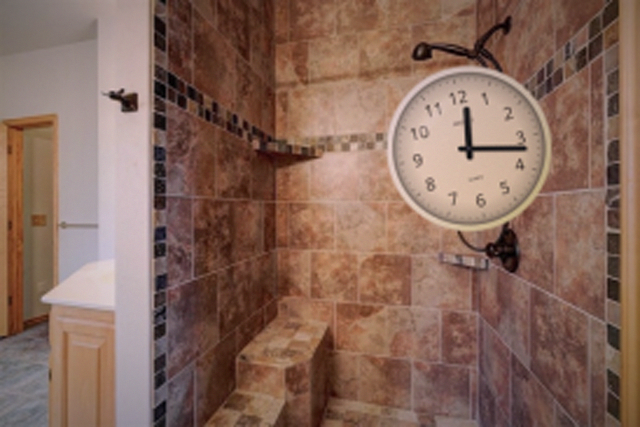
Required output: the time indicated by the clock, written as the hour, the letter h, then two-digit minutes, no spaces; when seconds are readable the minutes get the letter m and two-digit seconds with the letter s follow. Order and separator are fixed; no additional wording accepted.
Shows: 12h17
